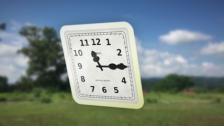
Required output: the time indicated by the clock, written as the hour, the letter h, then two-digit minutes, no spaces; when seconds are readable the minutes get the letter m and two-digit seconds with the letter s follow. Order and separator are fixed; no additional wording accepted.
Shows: 11h15
